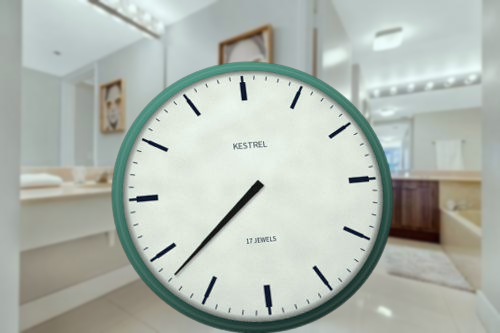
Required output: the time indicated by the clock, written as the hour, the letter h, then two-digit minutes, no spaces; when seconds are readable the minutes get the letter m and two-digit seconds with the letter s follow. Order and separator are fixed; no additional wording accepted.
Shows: 7h38
